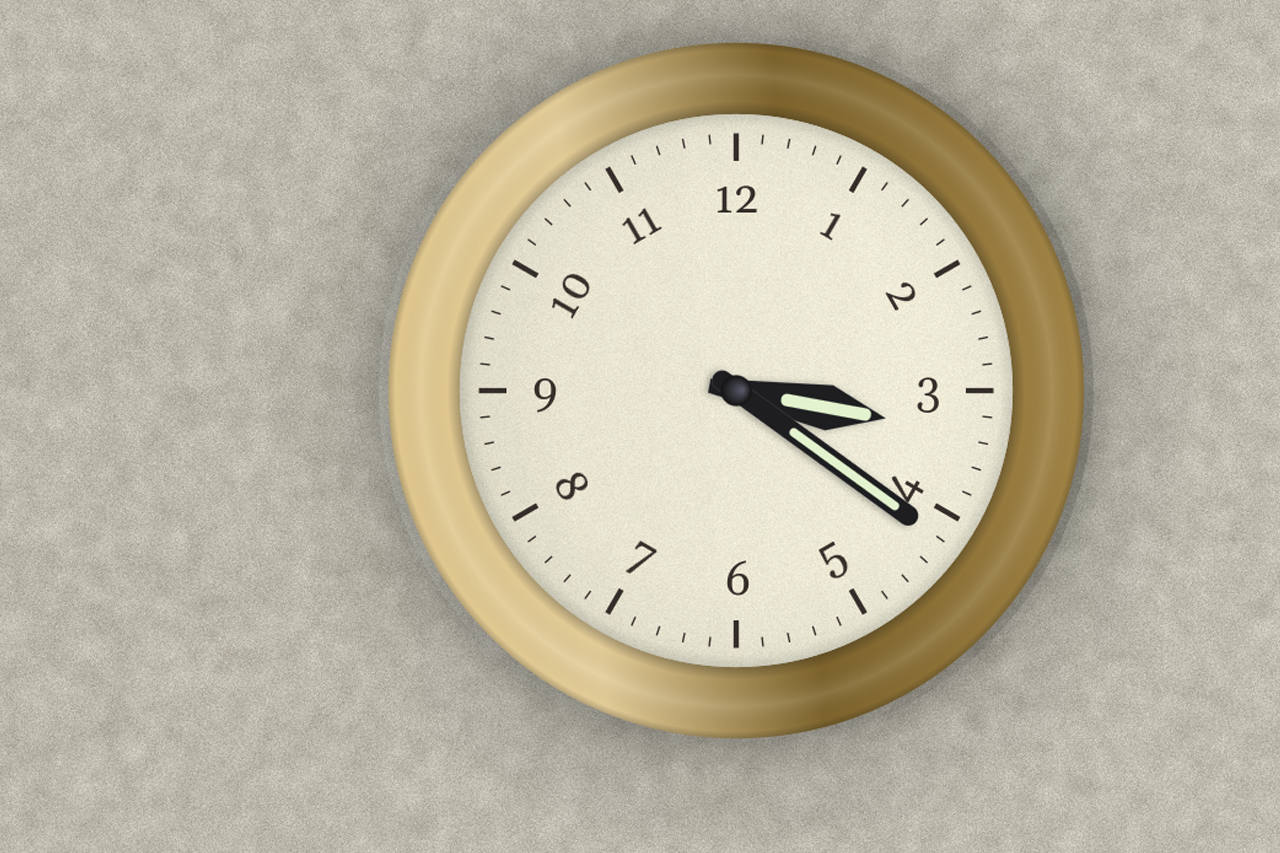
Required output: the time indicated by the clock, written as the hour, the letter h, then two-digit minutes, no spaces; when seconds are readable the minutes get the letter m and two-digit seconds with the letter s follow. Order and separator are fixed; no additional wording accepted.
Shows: 3h21
